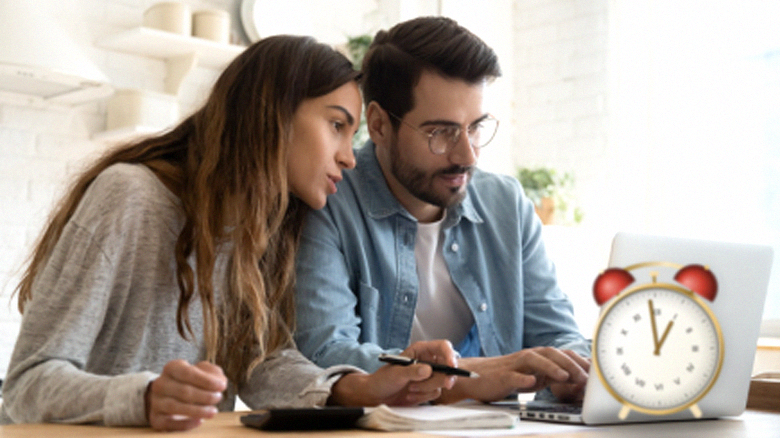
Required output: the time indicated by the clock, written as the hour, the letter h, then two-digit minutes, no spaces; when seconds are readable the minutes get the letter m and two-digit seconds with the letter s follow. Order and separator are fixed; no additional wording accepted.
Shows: 12h59
